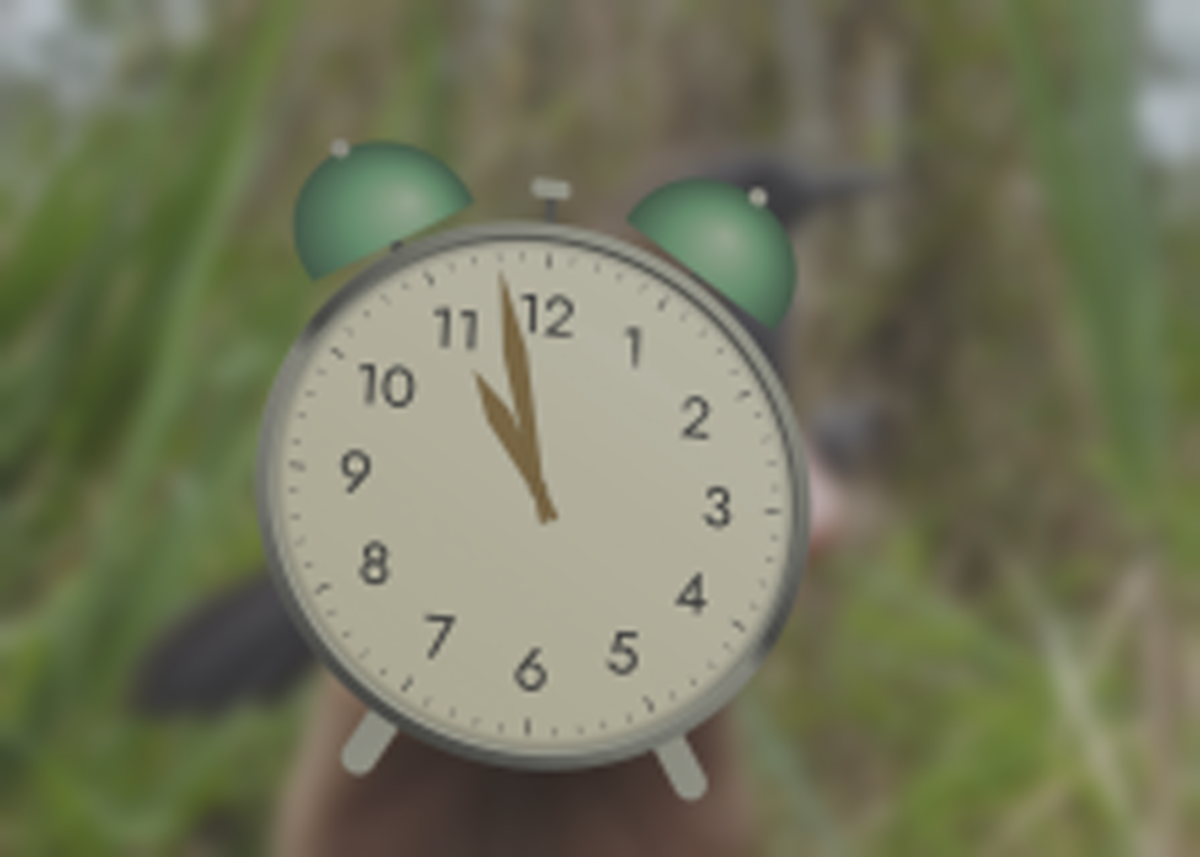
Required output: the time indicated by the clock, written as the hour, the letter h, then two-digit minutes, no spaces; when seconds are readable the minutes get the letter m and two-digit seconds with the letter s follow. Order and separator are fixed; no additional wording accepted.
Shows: 10h58
